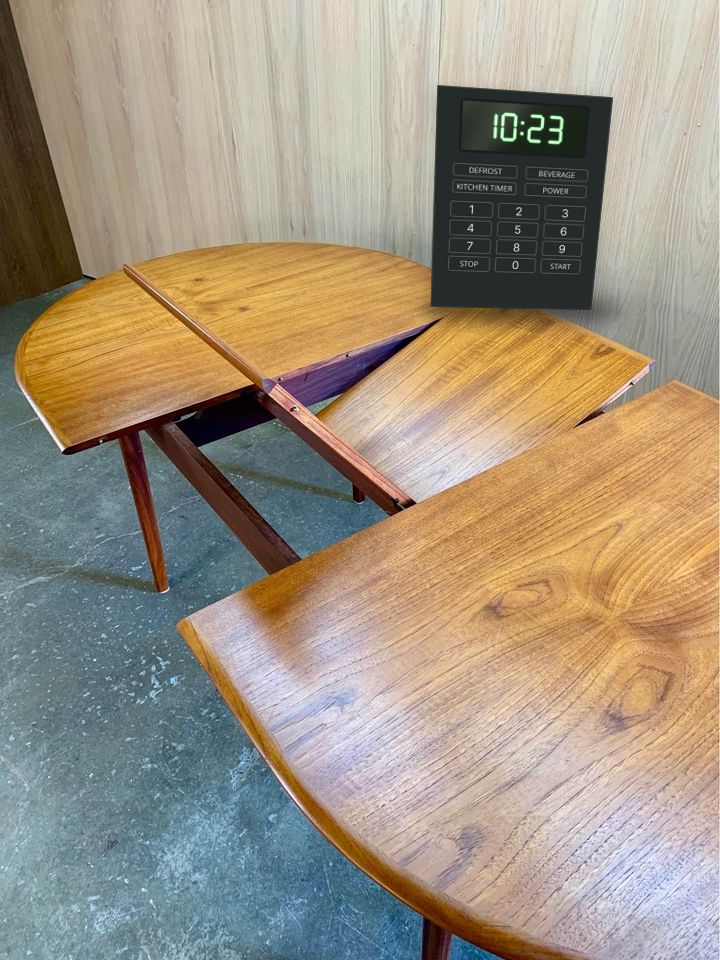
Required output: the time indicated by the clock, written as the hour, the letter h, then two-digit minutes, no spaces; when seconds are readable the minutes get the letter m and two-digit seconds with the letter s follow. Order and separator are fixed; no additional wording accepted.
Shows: 10h23
